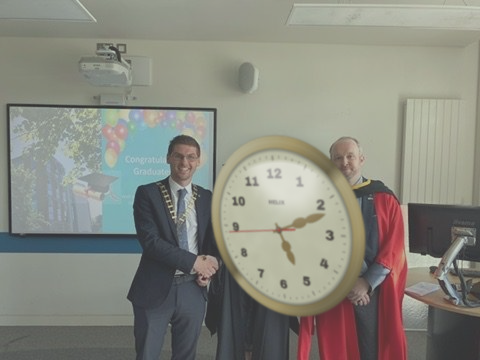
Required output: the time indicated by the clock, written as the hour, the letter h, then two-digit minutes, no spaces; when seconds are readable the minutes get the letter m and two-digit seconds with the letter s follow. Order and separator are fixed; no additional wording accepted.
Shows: 5h11m44s
